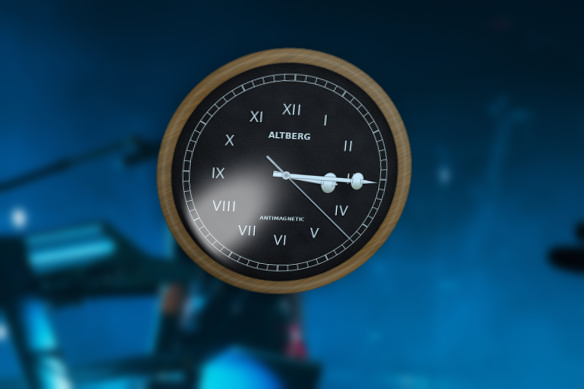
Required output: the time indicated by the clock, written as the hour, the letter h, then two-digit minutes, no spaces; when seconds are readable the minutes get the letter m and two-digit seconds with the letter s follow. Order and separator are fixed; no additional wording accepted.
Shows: 3h15m22s
